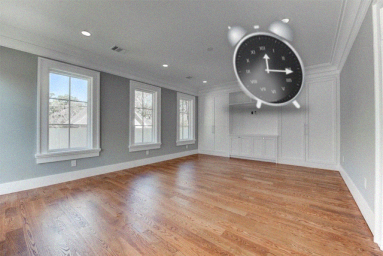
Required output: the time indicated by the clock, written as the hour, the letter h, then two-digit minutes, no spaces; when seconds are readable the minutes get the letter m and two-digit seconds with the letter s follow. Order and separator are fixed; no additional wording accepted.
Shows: 12h16
